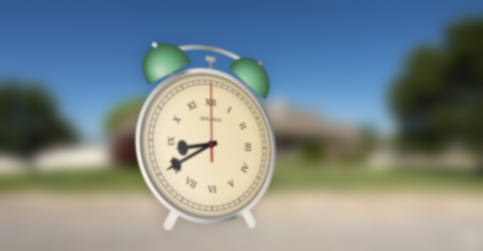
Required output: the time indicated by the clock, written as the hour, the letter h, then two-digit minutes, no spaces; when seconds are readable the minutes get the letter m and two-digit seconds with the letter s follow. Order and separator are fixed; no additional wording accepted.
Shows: 8h40m00s
